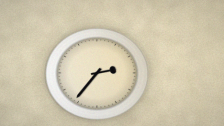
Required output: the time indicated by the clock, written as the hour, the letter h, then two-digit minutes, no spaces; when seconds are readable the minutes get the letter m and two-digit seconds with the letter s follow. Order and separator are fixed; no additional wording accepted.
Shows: 2h36
